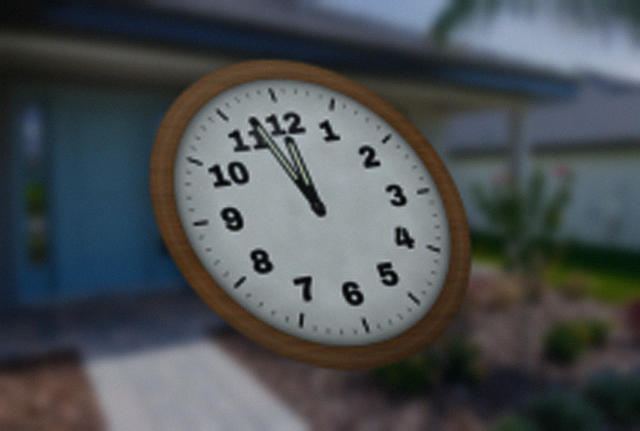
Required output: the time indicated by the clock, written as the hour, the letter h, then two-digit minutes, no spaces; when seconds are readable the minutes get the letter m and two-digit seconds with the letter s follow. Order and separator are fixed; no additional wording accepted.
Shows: 11h57
